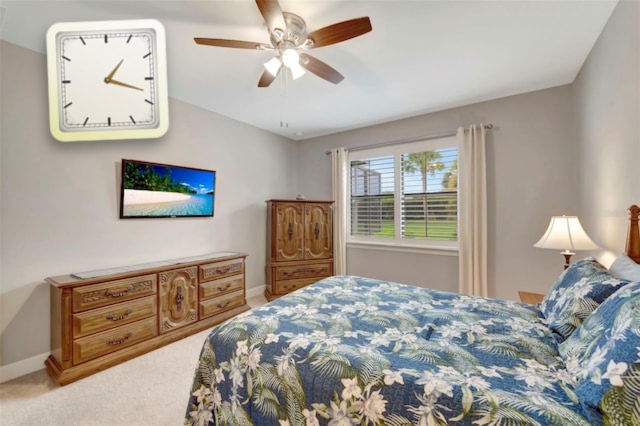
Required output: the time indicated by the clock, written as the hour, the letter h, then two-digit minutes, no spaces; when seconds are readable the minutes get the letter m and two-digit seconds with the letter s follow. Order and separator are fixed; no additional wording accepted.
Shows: 1h18
